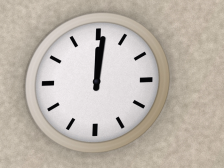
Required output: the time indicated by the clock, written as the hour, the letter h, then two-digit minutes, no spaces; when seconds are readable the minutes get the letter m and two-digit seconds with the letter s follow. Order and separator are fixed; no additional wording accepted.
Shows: 12h01
